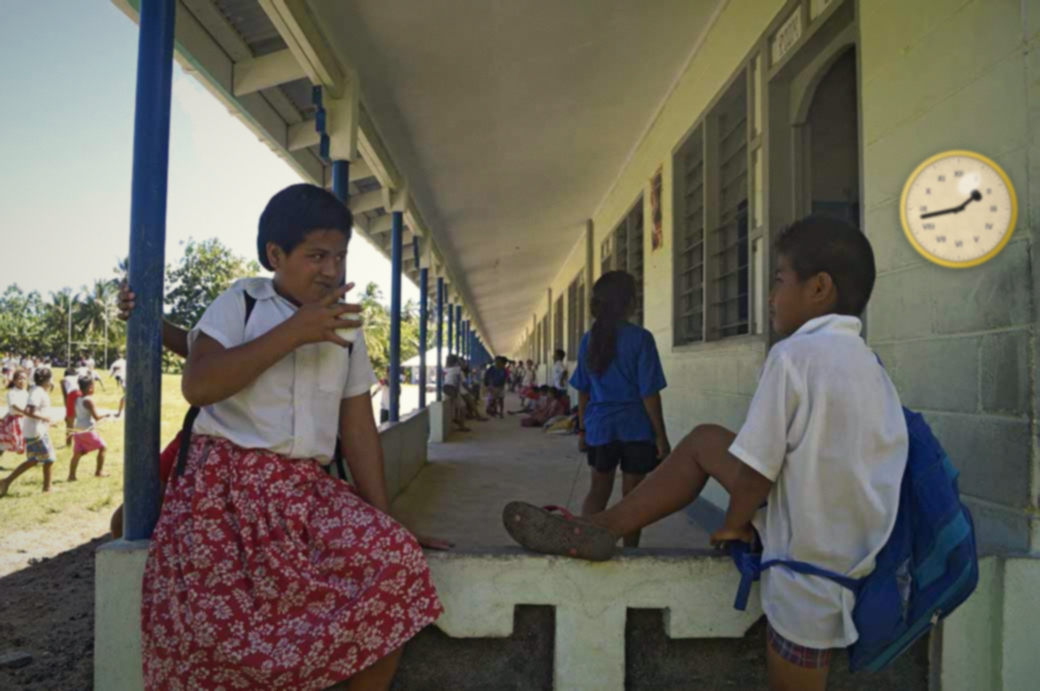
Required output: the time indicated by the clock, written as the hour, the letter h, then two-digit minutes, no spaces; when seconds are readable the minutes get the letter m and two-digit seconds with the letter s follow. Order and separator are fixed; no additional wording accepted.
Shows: 1h43
